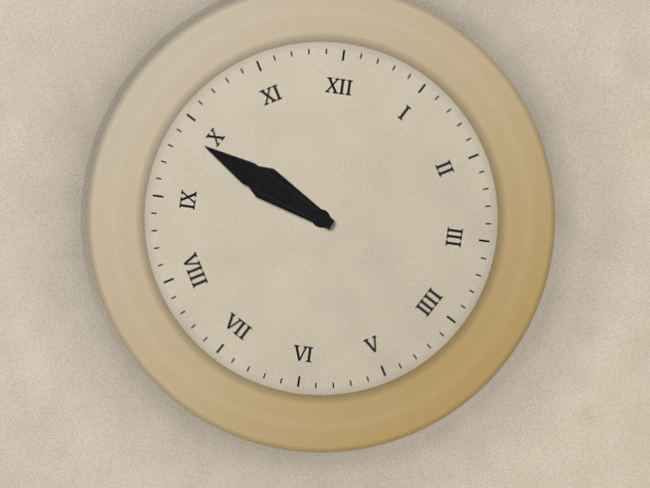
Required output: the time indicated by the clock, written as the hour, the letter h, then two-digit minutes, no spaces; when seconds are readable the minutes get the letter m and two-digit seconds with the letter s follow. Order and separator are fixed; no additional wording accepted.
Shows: 9h49
